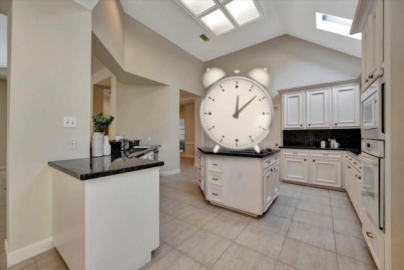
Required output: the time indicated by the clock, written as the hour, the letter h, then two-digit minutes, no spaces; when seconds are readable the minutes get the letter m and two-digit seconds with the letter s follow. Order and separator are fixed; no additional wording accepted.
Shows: 12h08
